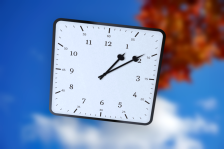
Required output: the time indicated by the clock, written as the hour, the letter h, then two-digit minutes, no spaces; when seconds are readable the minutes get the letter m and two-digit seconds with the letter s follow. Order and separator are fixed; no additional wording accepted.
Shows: 1h09
